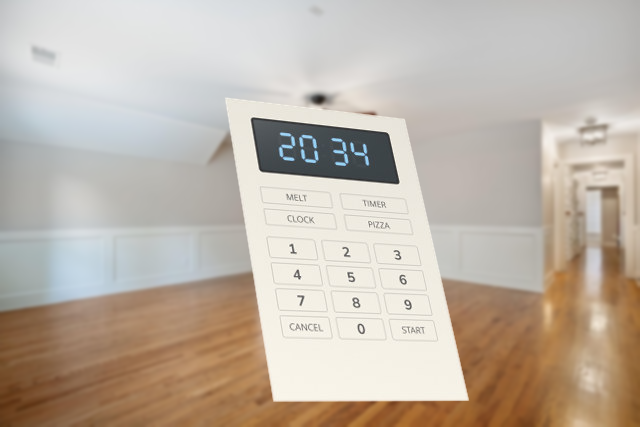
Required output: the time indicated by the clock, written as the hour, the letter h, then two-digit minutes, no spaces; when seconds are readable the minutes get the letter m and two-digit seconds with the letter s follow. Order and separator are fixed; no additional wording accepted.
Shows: 20h34
